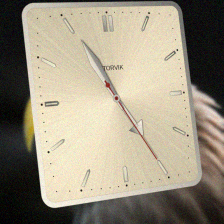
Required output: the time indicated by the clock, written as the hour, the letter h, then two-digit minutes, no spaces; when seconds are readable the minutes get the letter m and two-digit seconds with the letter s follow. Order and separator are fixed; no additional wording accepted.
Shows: 4h55m25s
